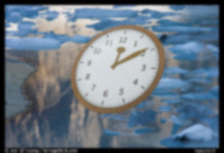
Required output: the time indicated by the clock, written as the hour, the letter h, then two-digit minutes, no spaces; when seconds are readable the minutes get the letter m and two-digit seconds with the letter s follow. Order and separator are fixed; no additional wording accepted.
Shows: 12h09
